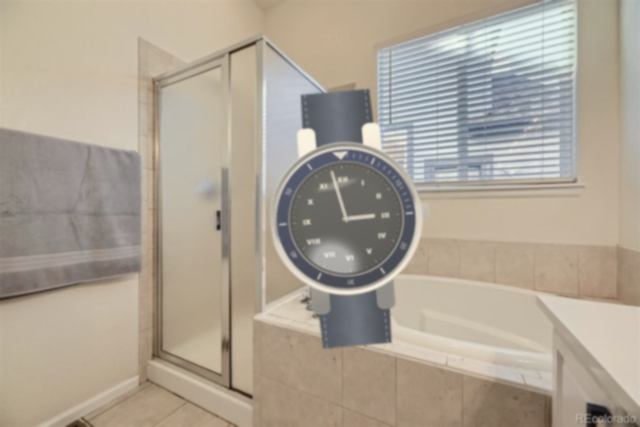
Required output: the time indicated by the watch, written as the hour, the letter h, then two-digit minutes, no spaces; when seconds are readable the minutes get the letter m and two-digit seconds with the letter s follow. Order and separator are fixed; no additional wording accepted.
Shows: 2h58
